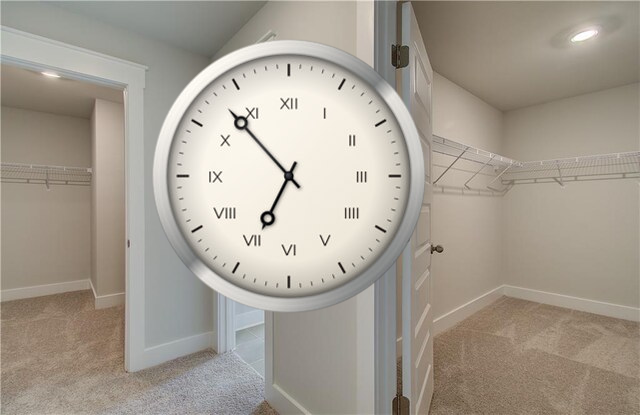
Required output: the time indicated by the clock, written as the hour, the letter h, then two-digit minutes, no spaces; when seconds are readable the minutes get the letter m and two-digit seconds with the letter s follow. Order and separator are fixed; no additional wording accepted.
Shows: 6h53
